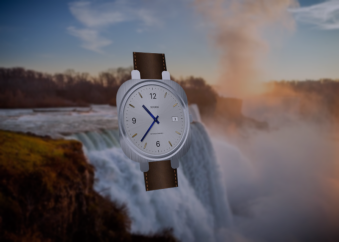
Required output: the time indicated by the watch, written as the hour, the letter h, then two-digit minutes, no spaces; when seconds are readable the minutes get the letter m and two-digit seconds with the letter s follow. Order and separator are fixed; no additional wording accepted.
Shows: 10h37
